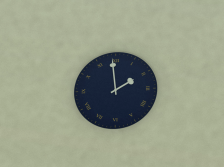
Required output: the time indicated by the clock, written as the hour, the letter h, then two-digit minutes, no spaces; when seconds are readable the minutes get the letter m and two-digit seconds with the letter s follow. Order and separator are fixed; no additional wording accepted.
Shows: 1h59
